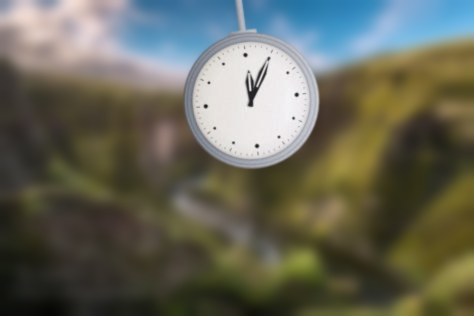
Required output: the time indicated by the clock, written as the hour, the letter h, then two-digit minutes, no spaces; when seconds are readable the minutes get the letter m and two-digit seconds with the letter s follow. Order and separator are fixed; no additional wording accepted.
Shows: 12h05
